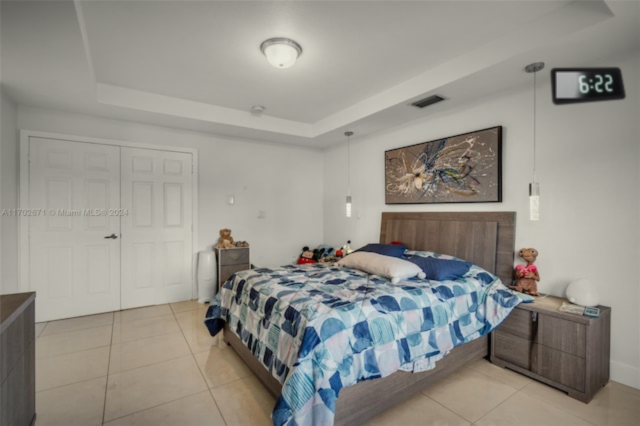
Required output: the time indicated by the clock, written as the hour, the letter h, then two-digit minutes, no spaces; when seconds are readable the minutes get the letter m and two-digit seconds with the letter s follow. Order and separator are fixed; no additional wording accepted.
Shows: 6h22
